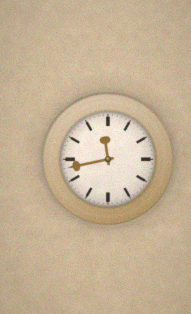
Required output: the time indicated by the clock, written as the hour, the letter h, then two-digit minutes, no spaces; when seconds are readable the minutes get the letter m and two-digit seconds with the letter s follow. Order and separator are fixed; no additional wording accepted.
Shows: 11h43
